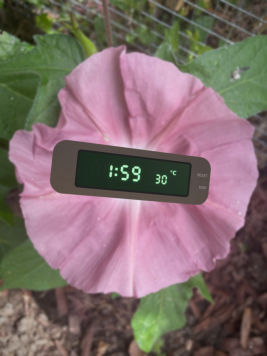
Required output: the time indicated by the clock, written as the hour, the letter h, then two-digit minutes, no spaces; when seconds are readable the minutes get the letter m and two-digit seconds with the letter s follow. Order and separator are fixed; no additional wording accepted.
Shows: 1h59
